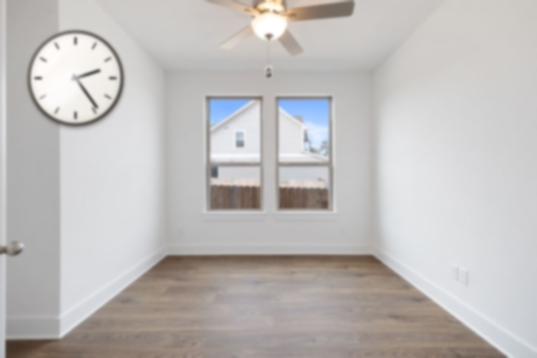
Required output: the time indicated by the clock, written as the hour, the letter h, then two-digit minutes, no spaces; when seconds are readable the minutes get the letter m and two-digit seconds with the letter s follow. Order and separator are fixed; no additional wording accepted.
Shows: 2h24
